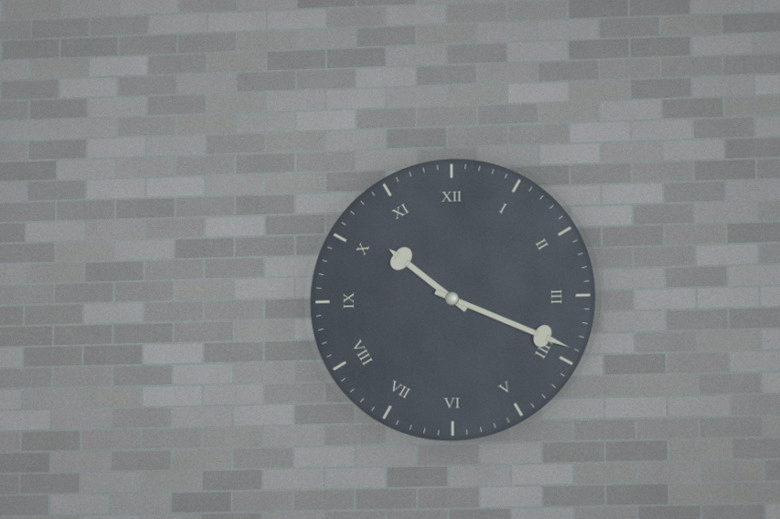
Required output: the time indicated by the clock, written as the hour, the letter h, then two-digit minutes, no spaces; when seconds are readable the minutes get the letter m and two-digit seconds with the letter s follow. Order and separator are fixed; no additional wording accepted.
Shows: 10h19
